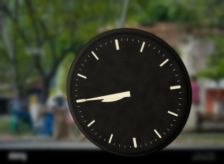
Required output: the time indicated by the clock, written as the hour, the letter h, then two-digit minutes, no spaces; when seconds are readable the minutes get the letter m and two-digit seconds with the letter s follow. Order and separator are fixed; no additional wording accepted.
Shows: 8h45
